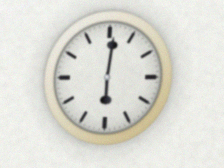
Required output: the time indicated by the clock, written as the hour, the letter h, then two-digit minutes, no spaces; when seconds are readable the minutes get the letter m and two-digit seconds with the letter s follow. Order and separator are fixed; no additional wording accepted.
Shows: 6h01
